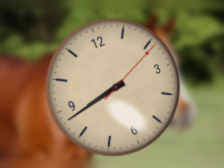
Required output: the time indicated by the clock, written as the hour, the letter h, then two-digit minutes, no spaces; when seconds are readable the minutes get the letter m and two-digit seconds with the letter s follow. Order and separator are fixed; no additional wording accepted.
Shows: 8h43m11s
